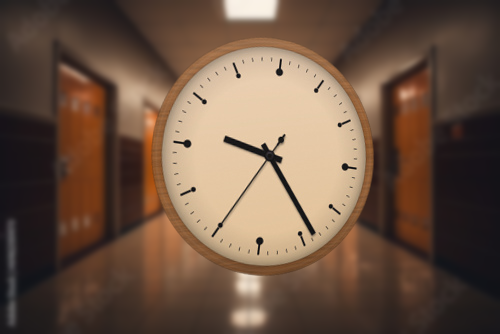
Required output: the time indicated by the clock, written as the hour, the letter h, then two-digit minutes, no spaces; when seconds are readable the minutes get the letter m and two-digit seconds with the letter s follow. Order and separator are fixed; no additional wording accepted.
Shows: 9h23m35s
